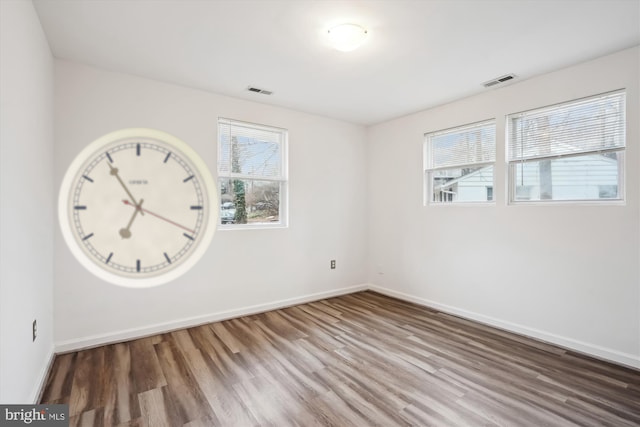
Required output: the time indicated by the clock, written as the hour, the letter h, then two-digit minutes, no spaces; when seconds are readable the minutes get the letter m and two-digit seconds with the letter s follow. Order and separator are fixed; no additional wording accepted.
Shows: 6h54m19s
